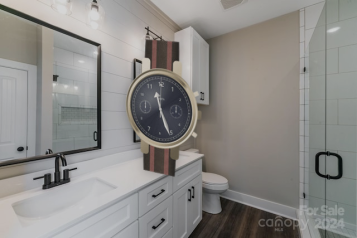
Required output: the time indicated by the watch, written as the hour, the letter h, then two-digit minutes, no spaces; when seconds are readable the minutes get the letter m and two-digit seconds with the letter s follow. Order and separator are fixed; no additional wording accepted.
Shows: 11h26
